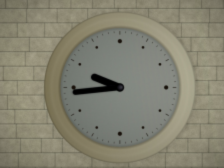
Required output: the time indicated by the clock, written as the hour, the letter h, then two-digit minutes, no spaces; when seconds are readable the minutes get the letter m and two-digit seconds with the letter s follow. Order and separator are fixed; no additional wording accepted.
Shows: 9h44
